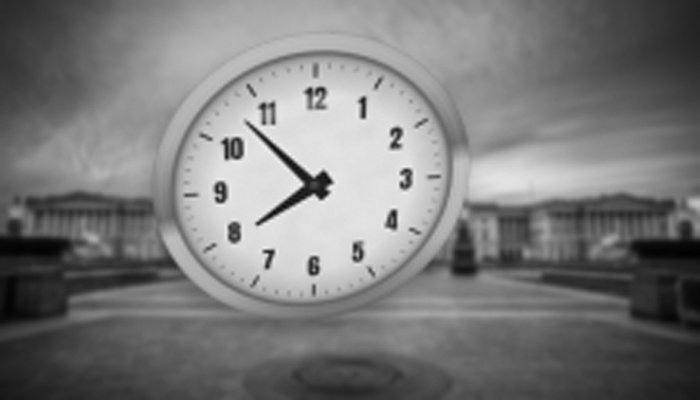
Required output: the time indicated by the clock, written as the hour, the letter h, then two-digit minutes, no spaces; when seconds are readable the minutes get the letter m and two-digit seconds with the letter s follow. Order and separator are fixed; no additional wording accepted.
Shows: 7h53
